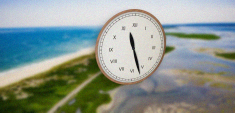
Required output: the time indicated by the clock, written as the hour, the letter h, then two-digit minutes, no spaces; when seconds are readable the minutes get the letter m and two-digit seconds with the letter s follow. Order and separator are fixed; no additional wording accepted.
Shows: 11h27
